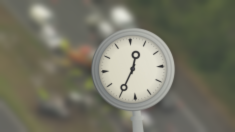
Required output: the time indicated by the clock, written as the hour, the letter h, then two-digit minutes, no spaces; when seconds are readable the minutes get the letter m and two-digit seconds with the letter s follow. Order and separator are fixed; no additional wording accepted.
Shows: 12h35
